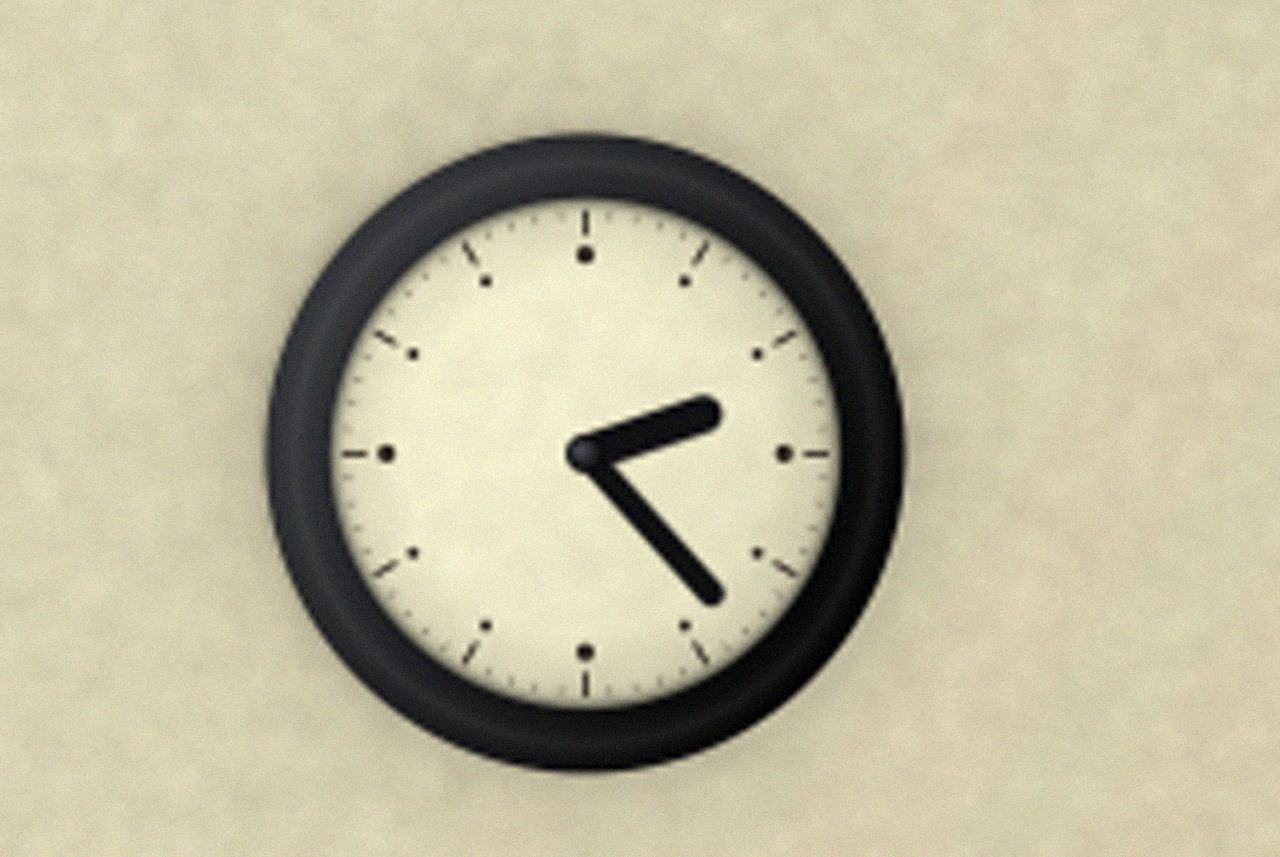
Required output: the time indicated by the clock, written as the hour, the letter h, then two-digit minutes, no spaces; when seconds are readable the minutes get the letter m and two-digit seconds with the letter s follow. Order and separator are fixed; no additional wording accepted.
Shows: 2h23
